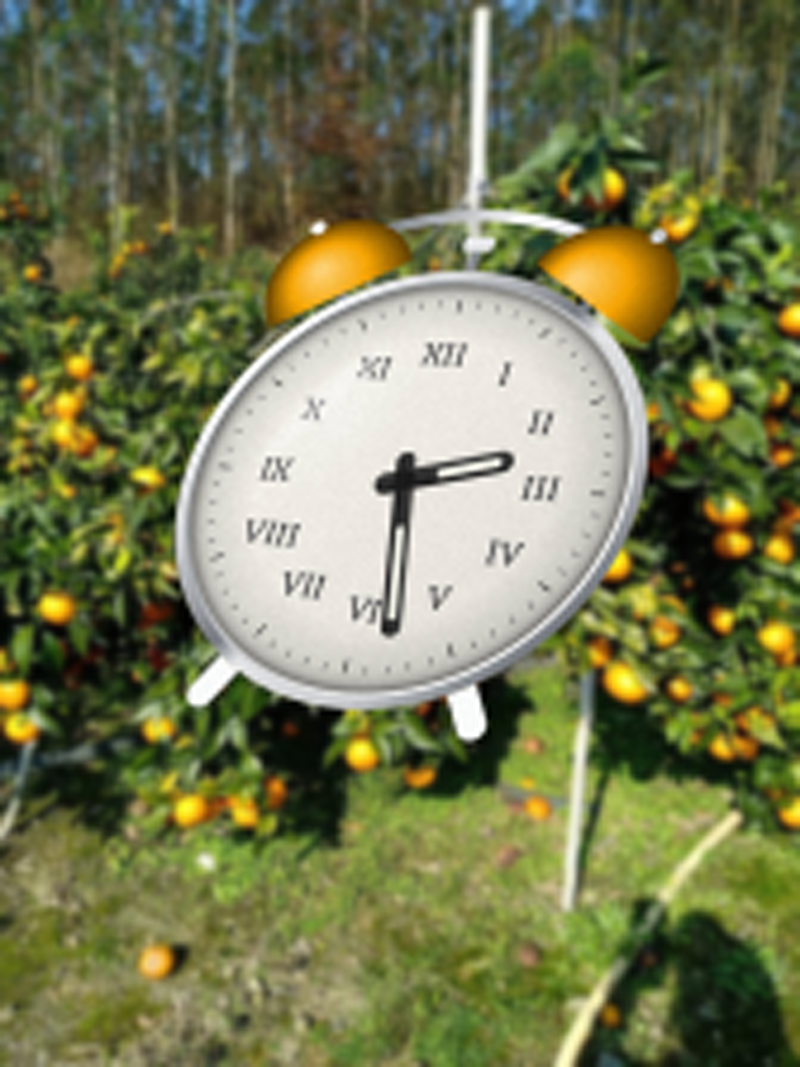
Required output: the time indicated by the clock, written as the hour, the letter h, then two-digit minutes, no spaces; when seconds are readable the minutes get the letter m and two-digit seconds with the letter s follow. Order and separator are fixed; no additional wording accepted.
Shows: 2h28
